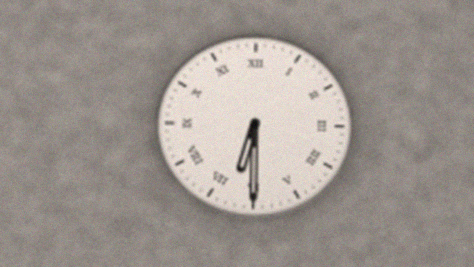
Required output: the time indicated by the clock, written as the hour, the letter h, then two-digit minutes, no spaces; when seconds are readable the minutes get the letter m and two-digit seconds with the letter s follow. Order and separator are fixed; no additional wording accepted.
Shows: 6h30
